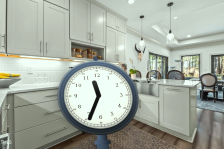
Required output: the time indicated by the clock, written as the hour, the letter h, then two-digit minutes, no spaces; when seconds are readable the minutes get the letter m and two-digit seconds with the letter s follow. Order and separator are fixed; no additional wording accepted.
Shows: 11h34
